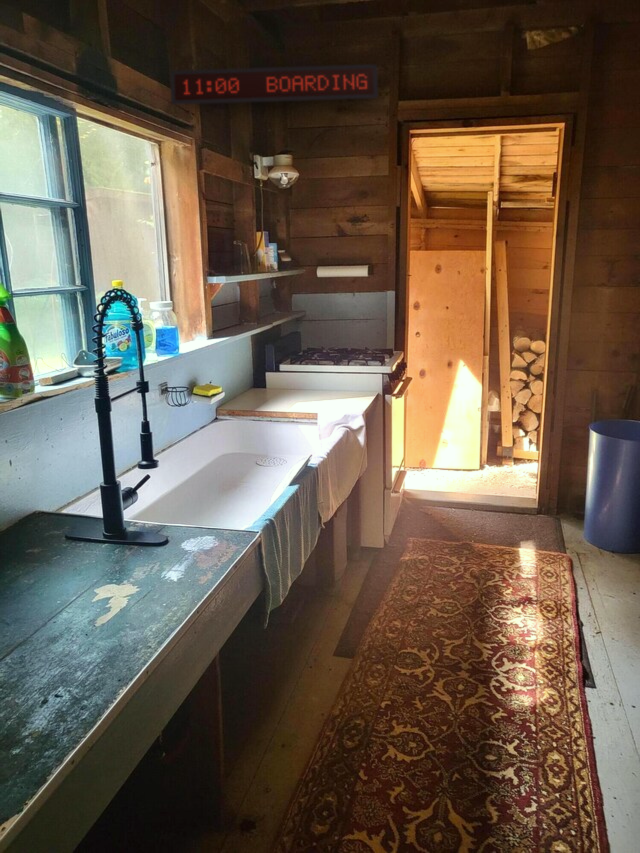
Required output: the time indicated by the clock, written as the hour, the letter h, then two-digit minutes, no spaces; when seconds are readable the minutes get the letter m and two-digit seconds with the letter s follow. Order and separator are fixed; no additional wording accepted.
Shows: 11h00
